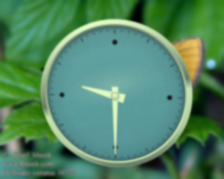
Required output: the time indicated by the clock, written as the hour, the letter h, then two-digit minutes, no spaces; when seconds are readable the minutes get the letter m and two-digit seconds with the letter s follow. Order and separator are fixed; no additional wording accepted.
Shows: 9h30
